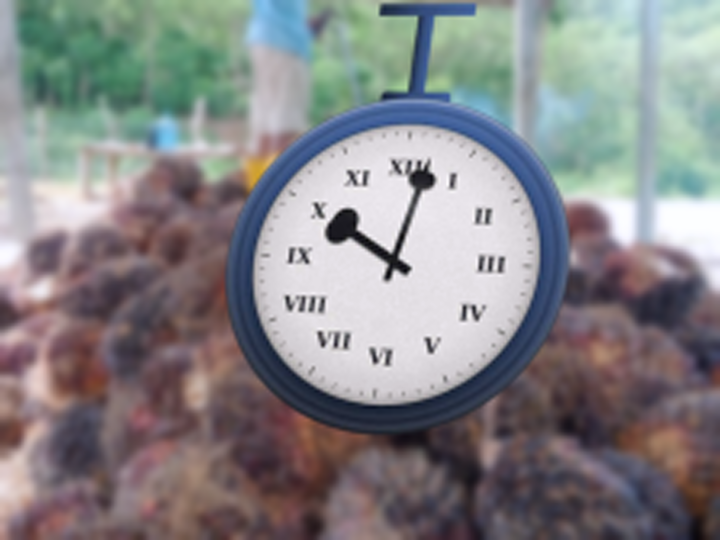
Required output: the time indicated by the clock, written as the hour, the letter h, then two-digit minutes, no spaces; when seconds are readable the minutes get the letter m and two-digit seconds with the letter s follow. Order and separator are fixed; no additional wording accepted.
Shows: 10h02
